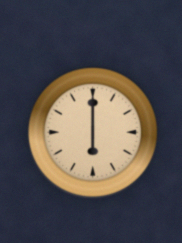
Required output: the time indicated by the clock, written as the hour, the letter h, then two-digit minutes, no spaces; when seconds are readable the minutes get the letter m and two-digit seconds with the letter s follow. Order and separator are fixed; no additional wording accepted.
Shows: 6h00
